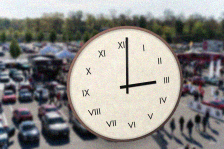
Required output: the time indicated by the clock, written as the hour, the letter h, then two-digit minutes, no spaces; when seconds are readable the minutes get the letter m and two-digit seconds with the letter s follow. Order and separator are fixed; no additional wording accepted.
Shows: 3h01
